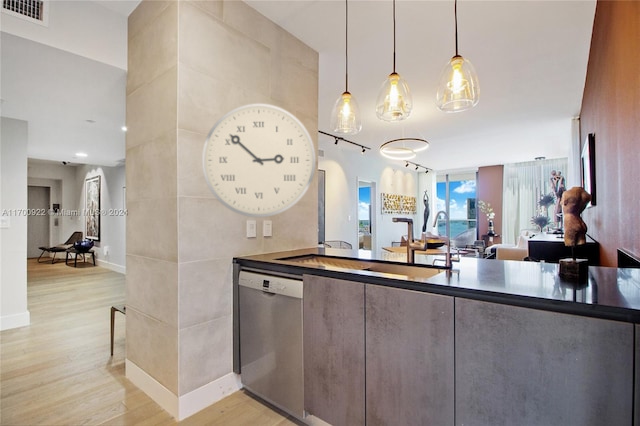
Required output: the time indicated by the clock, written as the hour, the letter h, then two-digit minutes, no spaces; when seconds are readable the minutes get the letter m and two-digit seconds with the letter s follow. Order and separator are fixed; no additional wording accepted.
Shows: 2h52
